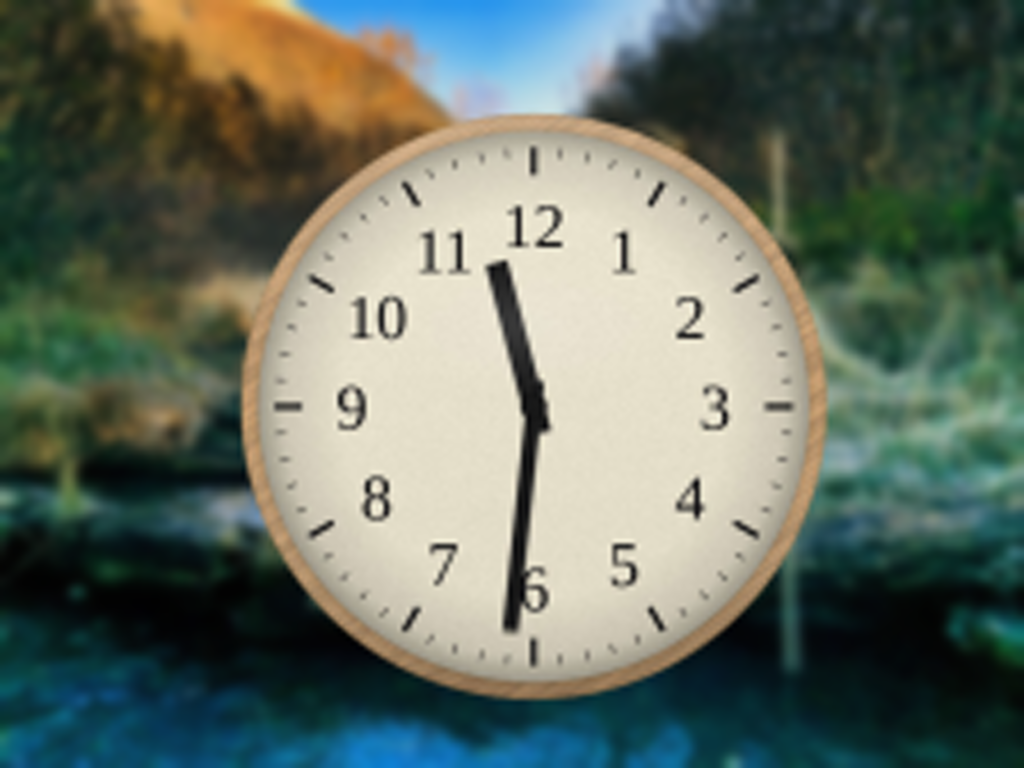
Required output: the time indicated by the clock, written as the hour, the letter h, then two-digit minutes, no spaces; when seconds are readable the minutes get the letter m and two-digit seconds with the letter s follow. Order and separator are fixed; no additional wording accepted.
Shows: 11h31
